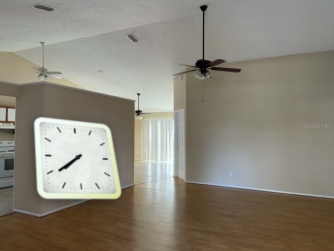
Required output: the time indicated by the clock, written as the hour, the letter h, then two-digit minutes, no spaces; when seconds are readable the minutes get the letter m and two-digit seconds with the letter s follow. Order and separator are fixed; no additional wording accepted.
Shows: 7h39
